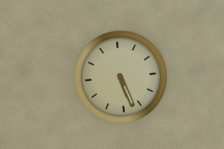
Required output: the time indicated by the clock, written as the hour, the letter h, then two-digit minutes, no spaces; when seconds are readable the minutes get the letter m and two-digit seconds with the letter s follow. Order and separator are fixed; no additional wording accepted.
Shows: 5h27
